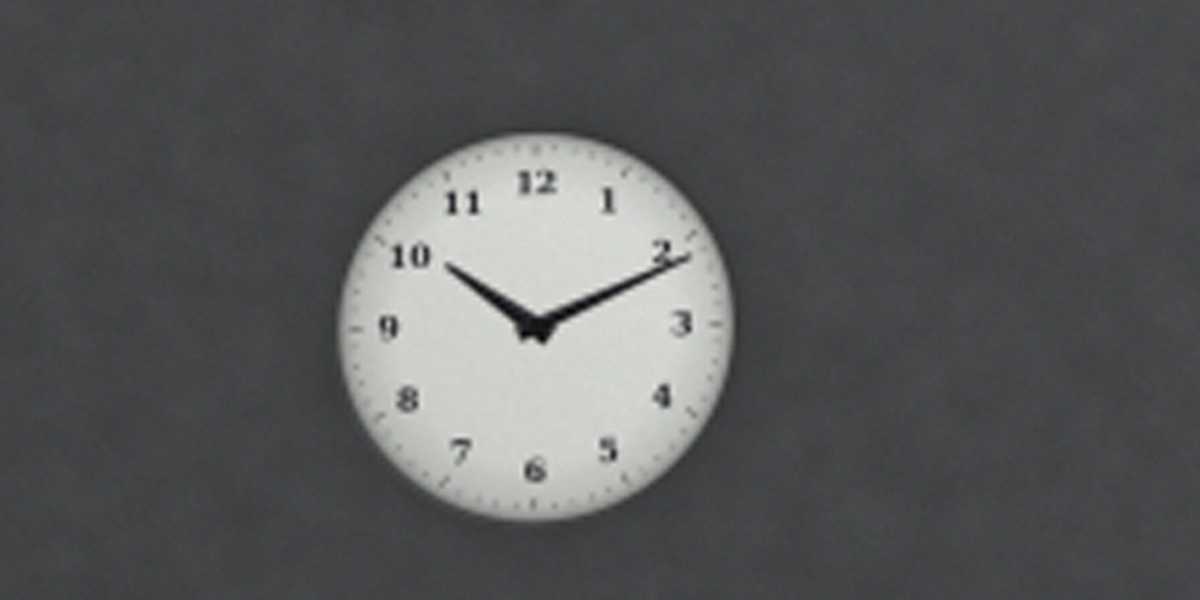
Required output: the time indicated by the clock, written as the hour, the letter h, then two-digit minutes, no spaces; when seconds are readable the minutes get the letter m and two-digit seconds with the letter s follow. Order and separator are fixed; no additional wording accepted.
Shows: 10h11
